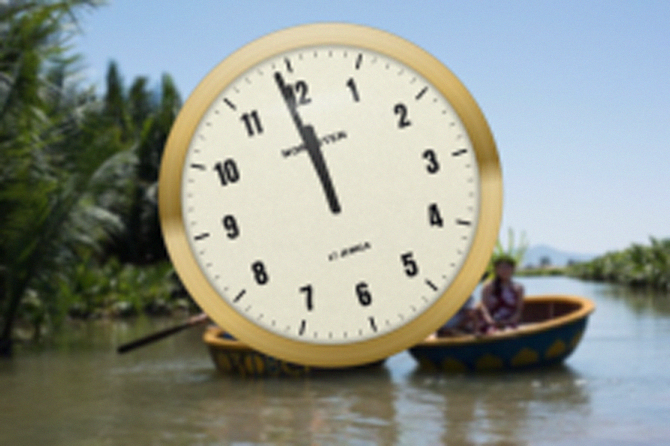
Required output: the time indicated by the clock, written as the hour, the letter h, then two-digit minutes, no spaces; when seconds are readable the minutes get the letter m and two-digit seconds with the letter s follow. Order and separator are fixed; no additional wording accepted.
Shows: 11h59
